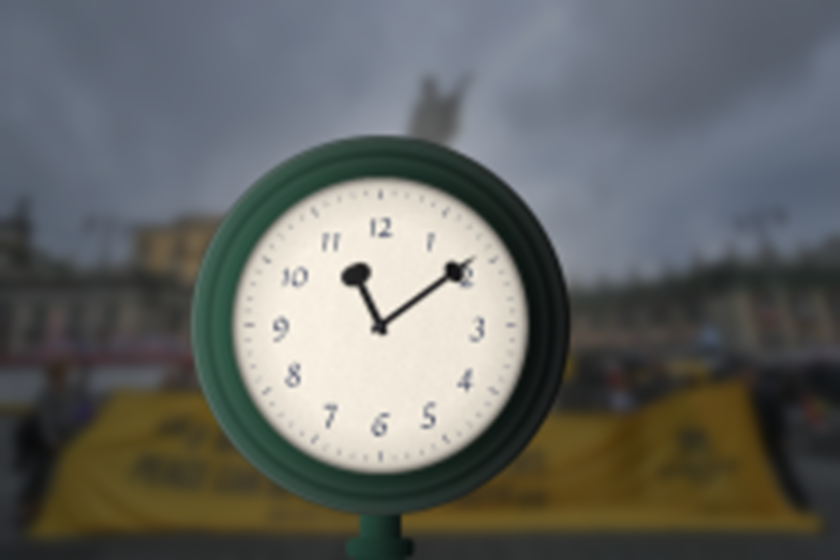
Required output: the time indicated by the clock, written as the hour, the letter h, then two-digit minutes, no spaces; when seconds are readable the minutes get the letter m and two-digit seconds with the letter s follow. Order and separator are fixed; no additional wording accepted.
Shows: 11h09
